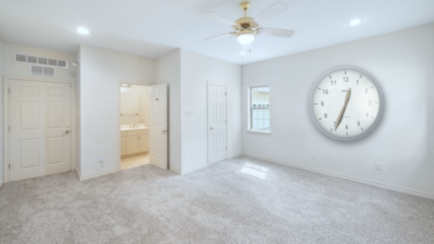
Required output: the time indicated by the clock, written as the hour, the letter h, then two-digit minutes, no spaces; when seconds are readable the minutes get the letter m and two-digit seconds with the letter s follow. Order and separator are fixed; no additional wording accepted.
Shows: 12h34
